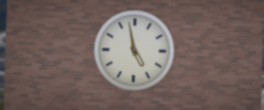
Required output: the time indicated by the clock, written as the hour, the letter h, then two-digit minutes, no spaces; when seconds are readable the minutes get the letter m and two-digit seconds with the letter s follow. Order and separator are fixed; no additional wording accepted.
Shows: 4h58
